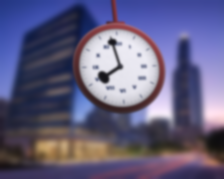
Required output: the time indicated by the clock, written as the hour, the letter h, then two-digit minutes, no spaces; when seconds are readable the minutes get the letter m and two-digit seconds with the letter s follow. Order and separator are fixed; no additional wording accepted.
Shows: 7h58
